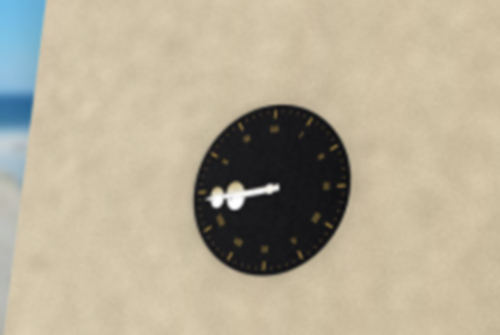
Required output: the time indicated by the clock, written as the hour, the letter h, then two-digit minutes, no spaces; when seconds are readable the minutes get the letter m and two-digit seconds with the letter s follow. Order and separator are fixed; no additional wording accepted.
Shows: 8h44
